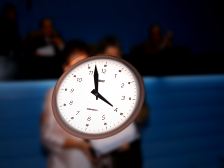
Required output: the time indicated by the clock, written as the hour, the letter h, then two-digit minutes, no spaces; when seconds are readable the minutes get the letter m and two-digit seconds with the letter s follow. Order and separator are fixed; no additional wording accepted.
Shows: 3h57
